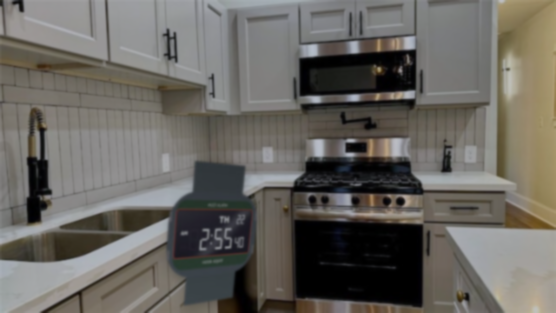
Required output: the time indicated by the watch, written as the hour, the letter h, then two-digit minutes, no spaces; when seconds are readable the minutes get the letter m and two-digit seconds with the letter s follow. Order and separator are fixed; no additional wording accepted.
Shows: 2h55
